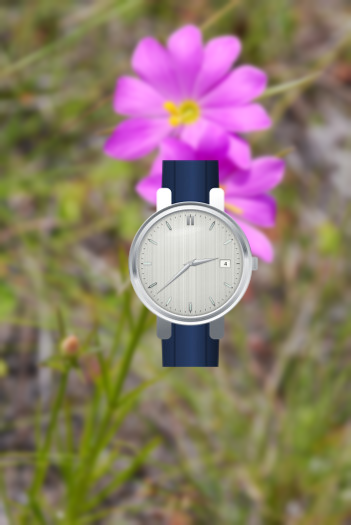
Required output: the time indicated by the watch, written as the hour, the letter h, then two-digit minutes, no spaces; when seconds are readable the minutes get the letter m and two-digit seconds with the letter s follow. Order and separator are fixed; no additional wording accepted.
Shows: 2h38
